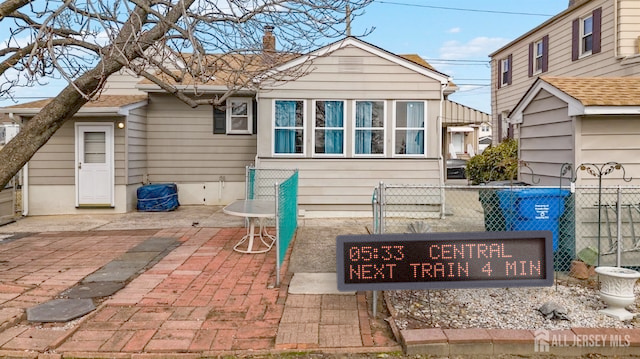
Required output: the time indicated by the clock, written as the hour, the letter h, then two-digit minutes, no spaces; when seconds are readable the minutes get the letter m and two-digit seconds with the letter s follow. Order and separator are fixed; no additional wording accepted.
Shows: 5h33
